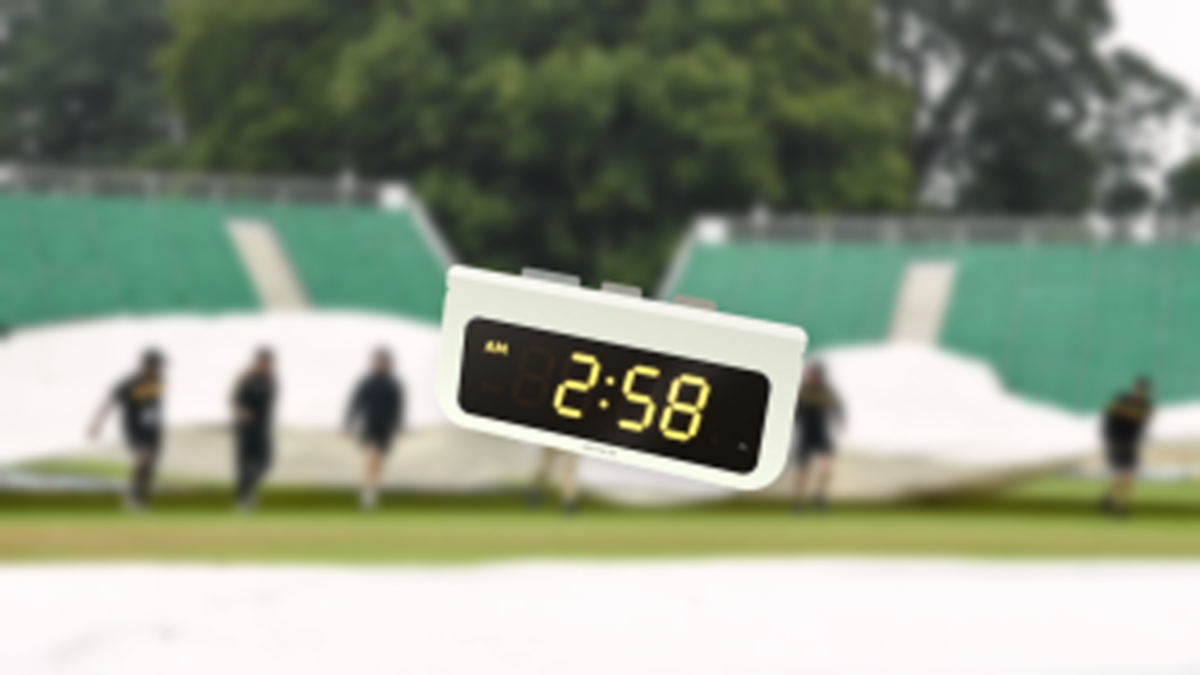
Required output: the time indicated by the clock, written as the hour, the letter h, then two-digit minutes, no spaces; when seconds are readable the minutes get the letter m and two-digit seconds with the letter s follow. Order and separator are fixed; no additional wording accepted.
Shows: 2h58
